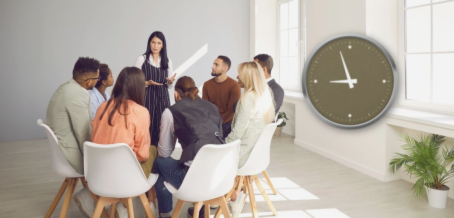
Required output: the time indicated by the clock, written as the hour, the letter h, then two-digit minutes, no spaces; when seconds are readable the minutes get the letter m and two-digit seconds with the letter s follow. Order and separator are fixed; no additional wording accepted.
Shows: 8h57
